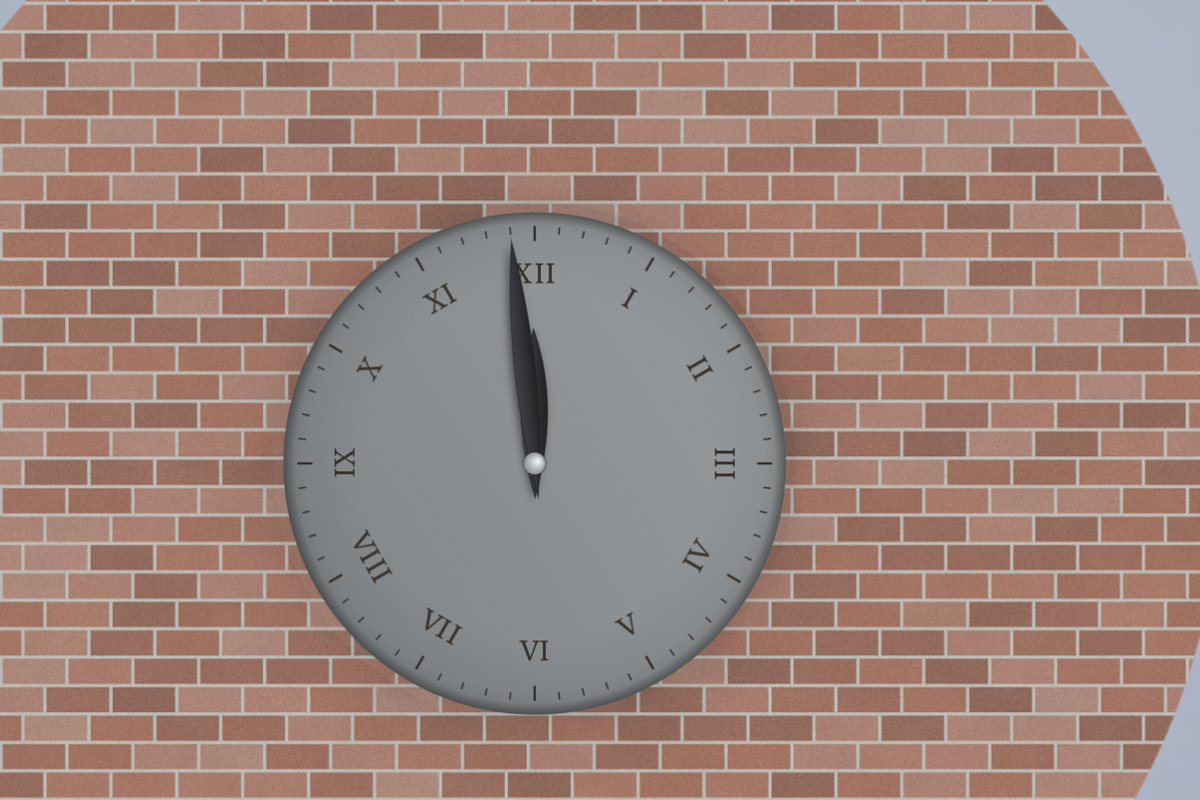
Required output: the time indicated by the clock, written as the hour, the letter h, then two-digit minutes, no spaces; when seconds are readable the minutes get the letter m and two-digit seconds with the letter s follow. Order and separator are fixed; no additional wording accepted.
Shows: 11h59
